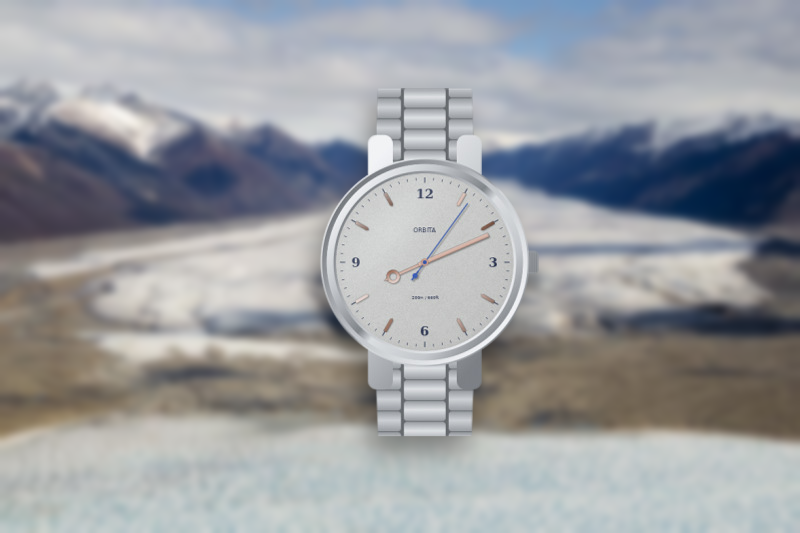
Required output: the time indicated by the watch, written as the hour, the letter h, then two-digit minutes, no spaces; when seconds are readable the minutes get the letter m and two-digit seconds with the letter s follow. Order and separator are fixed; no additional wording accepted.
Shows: 8h11m06s
